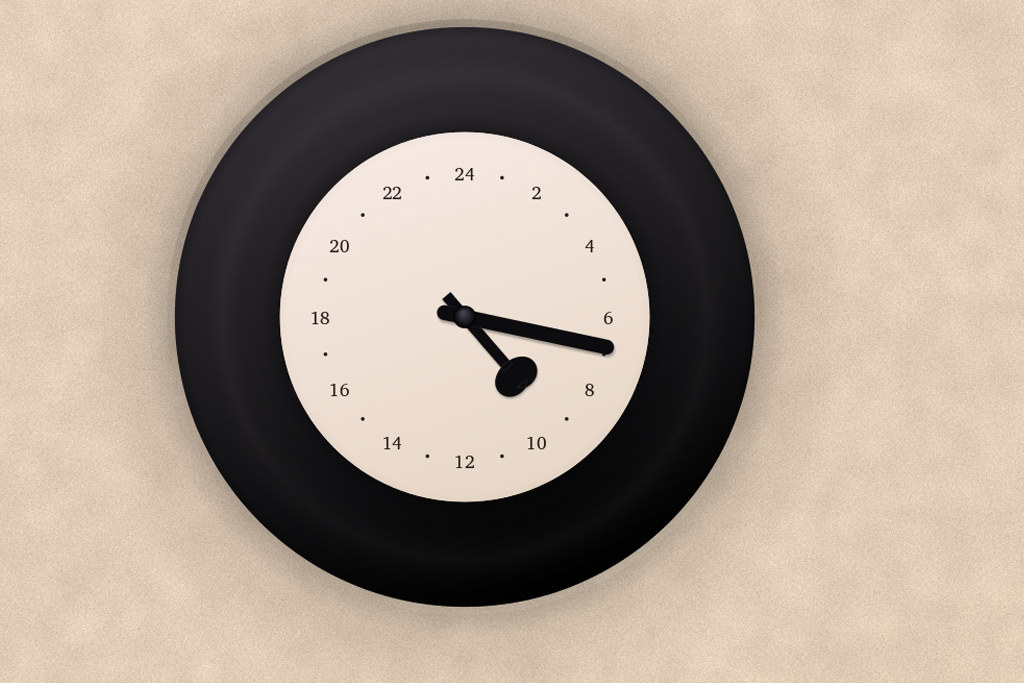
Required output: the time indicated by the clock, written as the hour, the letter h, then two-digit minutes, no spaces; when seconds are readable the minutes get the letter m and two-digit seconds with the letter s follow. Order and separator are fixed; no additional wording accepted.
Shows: 9h17
